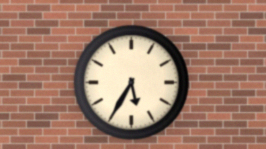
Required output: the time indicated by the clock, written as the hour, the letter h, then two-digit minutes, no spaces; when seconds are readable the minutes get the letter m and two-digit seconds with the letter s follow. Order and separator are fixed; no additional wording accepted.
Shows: 5h35
